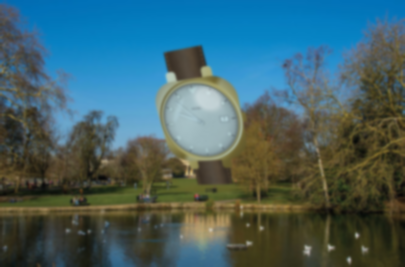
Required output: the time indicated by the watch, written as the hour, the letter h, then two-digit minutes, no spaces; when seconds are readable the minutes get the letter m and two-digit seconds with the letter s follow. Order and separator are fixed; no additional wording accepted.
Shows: 9h53
